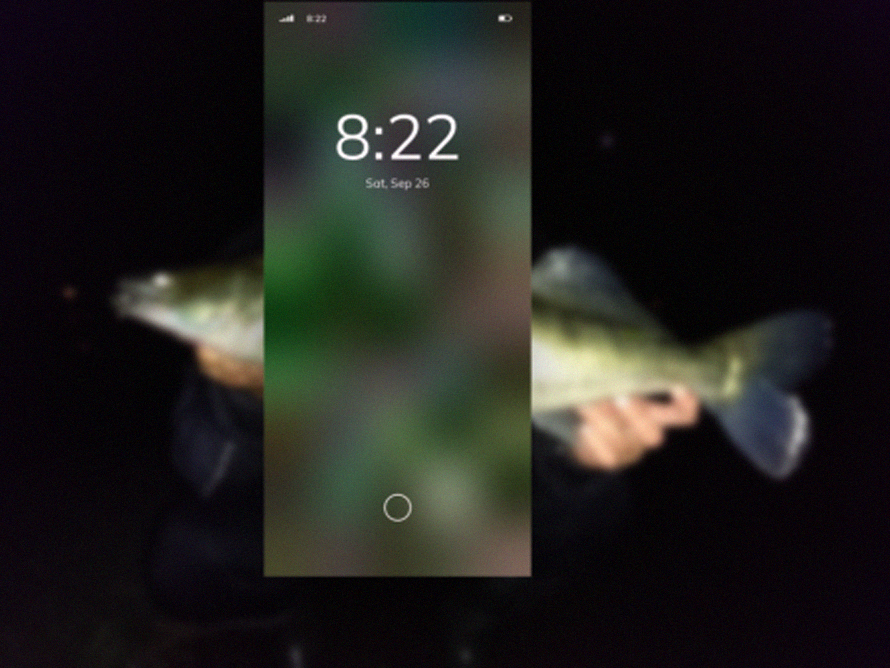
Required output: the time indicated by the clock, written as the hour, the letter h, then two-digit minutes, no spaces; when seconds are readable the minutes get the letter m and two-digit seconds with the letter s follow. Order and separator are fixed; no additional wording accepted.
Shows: 8h22
